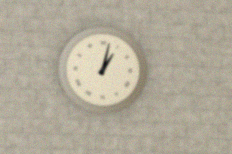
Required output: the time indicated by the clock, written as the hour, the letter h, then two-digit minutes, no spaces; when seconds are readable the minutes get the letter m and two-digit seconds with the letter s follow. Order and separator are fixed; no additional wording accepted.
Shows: 1h02
